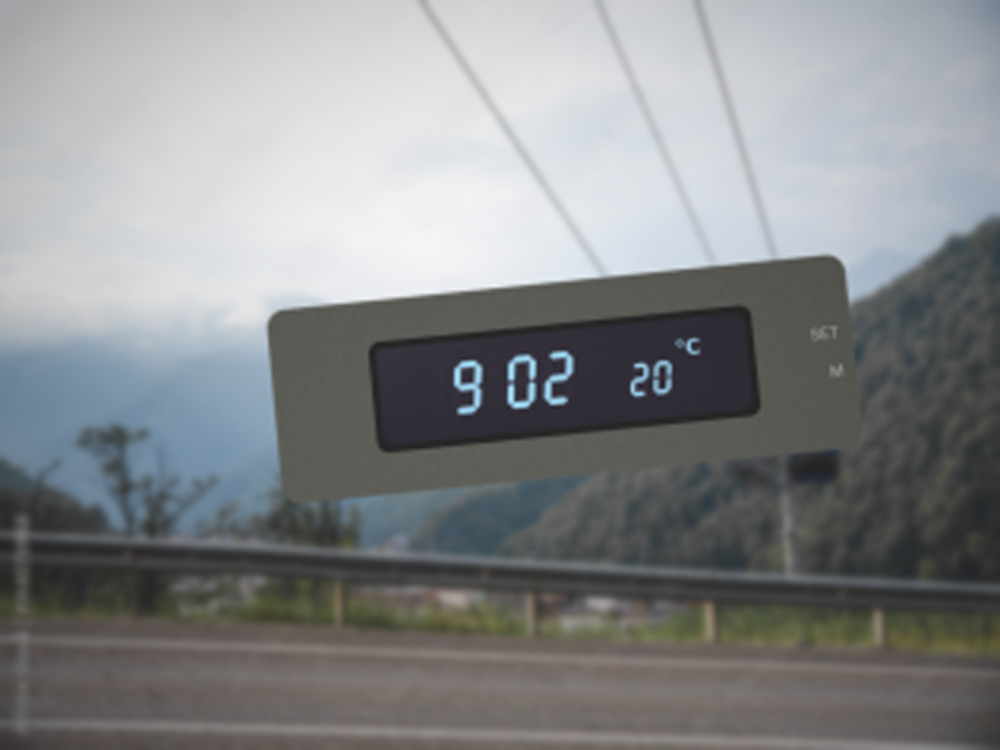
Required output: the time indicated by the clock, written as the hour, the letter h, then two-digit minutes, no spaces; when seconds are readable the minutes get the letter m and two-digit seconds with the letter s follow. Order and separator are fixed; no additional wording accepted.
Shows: 9h02
